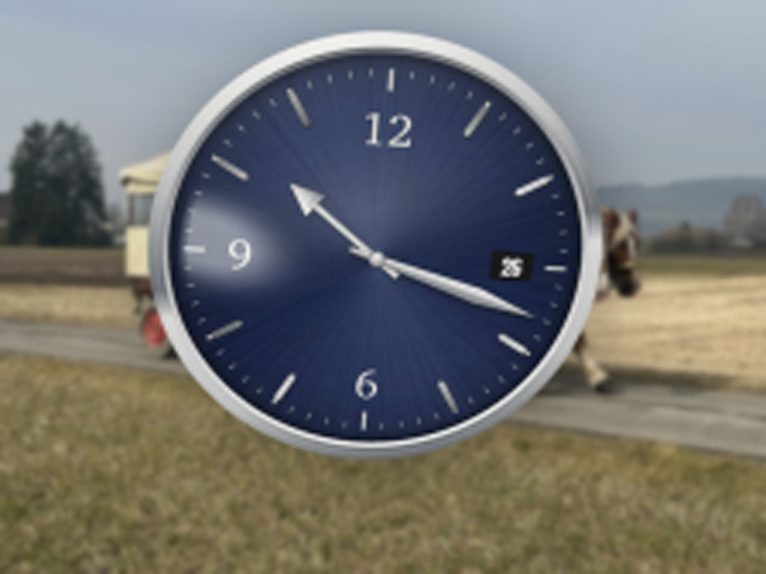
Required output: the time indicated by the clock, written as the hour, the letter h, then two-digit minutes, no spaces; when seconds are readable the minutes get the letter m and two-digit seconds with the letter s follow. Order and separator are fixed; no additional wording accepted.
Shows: 10h18
